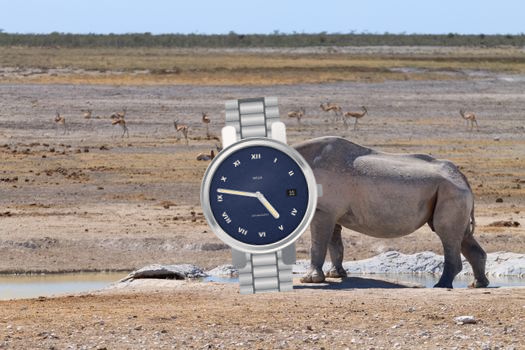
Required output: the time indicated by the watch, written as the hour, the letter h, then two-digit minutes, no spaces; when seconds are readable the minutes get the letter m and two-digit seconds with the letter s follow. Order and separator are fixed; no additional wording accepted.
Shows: 4h47
